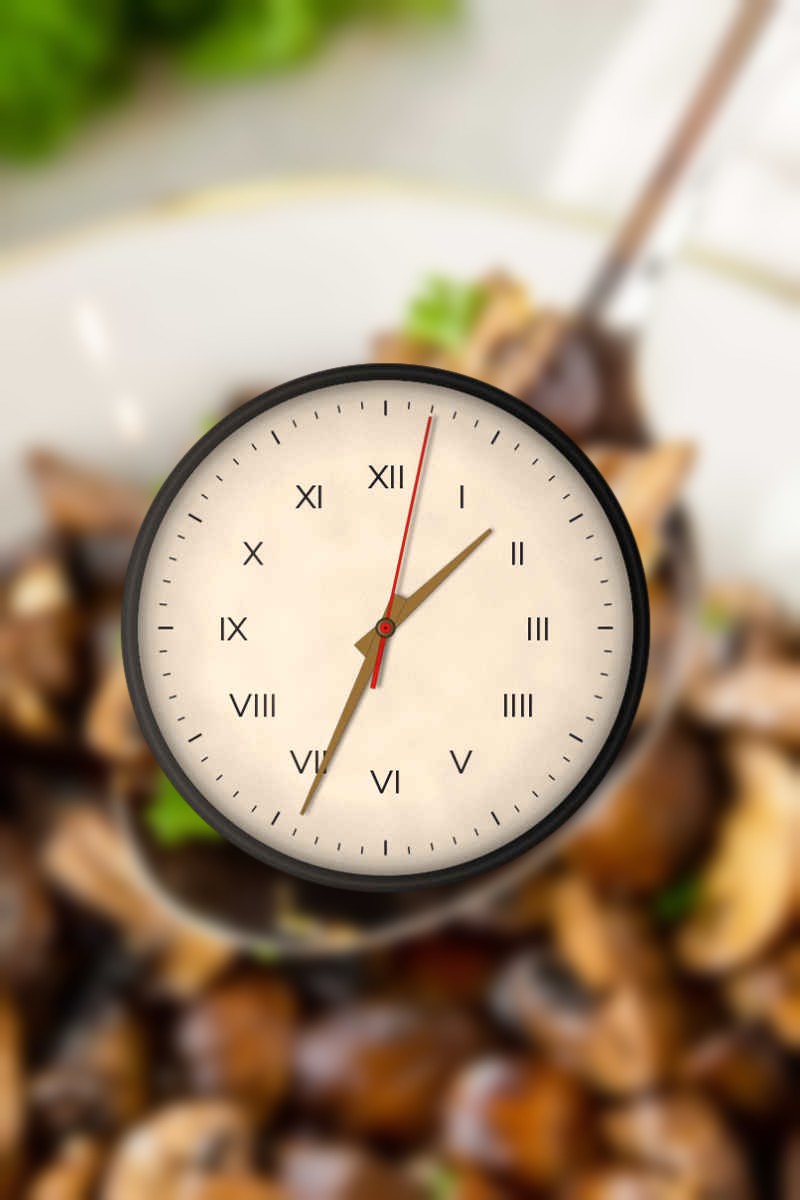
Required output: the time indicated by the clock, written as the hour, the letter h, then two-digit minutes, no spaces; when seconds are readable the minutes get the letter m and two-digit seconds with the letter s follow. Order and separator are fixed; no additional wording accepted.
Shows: 1h34m02s
